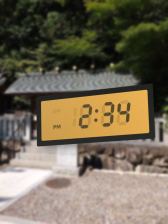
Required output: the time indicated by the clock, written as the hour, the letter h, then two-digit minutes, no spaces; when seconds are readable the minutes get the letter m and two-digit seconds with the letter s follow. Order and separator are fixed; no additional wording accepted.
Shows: 2h34
